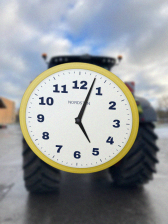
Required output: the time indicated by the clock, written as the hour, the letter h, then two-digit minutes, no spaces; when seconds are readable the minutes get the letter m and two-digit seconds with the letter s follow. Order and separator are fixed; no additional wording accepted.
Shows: 5h03
